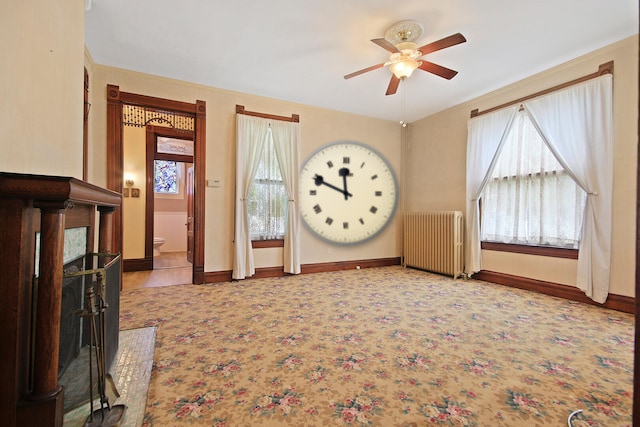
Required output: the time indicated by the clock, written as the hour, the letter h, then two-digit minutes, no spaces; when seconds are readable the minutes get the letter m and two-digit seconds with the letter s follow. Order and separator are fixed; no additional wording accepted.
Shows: 11h49
